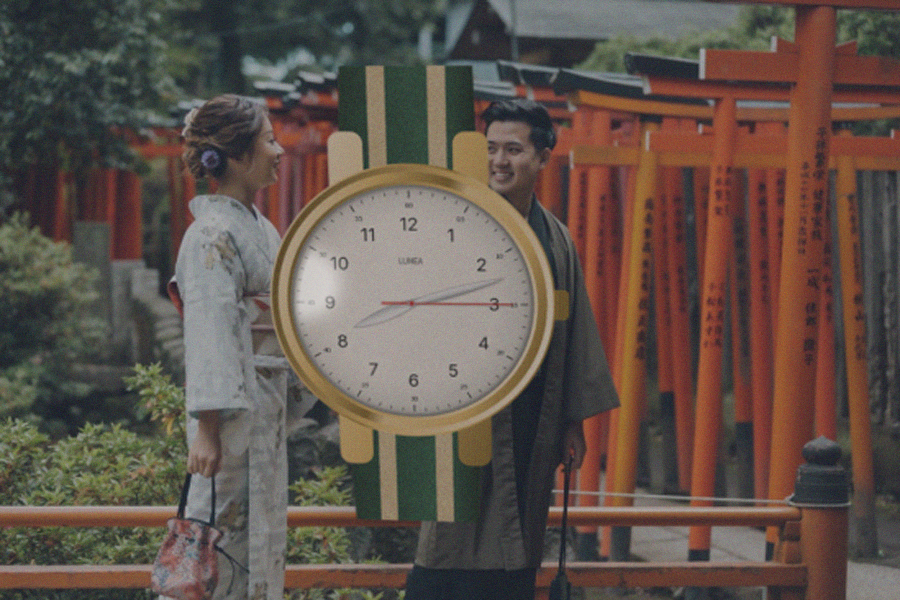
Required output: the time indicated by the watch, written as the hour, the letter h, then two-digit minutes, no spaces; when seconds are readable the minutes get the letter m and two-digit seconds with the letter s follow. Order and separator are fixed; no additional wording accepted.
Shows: 8h12m15s
